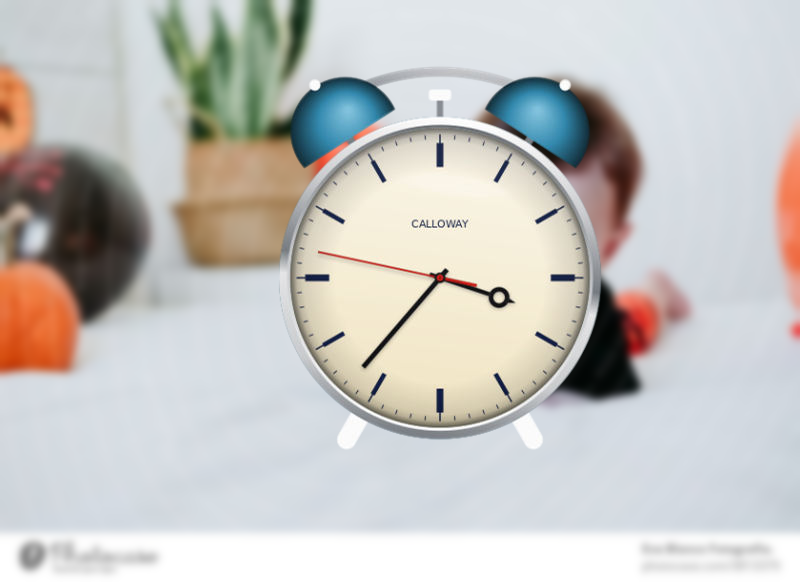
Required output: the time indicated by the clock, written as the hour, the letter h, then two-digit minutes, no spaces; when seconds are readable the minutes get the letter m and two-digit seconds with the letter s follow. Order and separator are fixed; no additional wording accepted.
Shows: 3h36m47s
